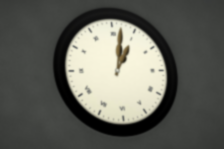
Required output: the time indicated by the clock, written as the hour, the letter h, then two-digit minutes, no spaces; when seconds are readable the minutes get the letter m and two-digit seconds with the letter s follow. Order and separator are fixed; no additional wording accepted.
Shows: 1h02
